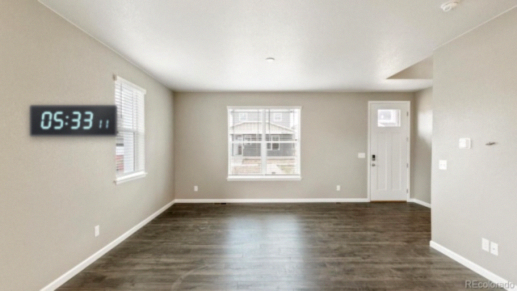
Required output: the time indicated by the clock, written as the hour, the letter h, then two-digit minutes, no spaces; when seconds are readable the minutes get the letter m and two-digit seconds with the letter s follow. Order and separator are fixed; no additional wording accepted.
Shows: 5h33
